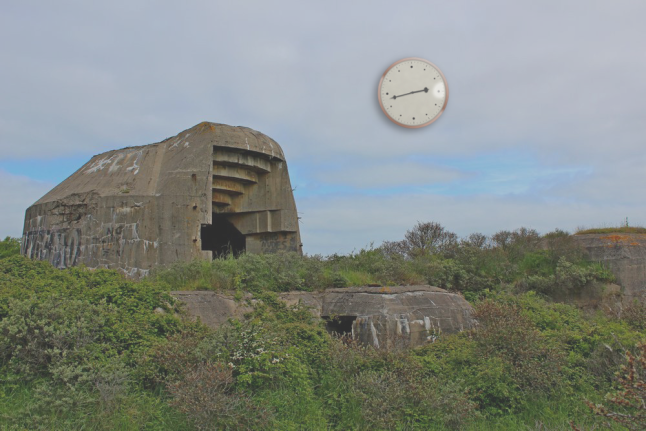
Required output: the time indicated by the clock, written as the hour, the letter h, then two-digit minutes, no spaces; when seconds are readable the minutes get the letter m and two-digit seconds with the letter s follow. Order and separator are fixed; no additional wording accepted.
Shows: 2h43
